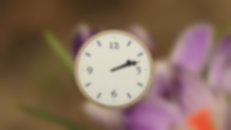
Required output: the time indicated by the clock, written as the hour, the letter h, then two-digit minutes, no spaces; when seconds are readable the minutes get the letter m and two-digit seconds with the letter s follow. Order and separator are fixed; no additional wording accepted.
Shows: 2h12
